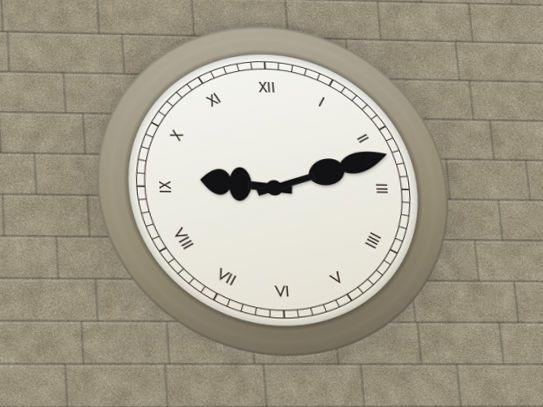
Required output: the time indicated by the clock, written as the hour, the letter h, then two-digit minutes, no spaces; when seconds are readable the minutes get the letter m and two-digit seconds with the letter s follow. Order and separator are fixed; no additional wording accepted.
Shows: 9h12
